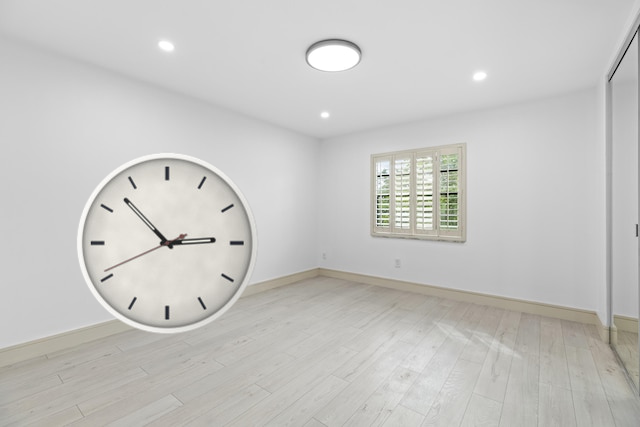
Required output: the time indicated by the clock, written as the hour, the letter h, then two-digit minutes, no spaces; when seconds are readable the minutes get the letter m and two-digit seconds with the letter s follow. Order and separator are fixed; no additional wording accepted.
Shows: 2h52m41s
